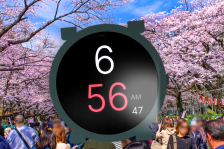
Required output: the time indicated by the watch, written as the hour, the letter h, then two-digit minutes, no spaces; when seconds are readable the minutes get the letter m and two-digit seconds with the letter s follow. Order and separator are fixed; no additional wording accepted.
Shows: 6h56m47s
